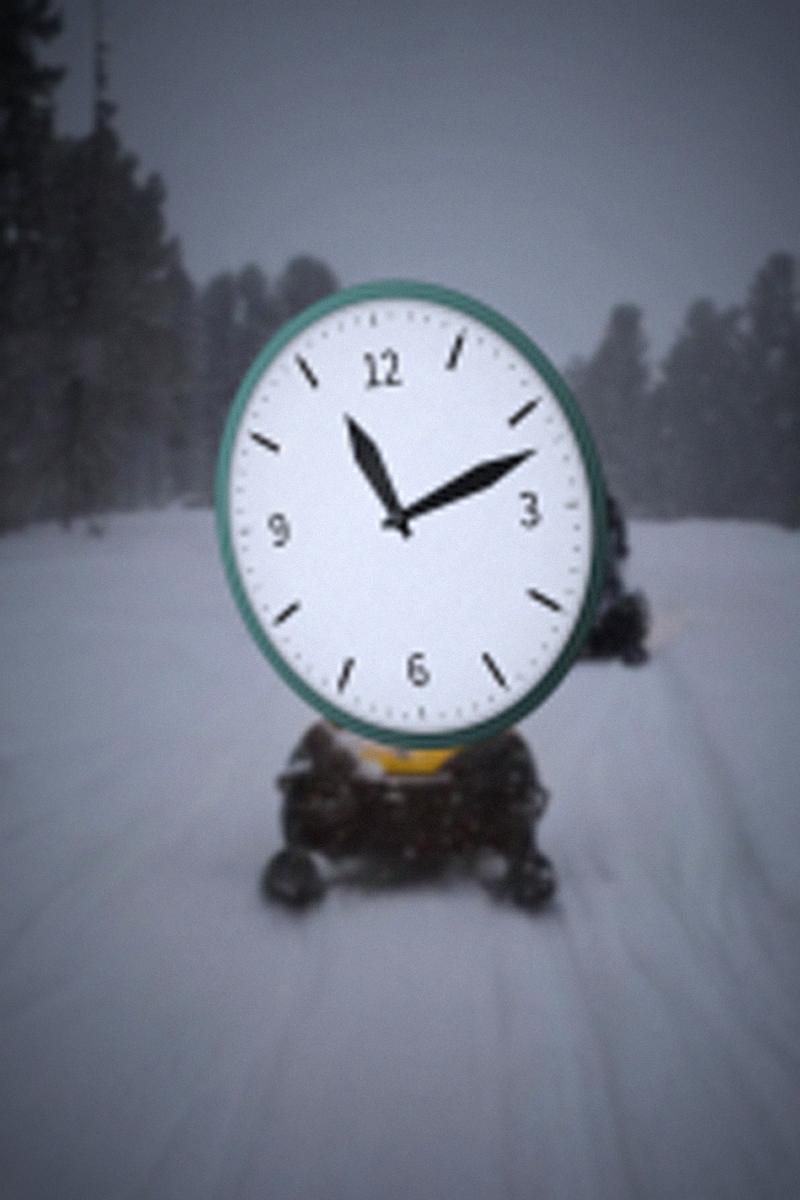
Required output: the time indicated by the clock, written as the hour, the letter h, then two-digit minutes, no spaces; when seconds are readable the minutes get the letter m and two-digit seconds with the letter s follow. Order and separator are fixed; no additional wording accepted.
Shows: 11h12
